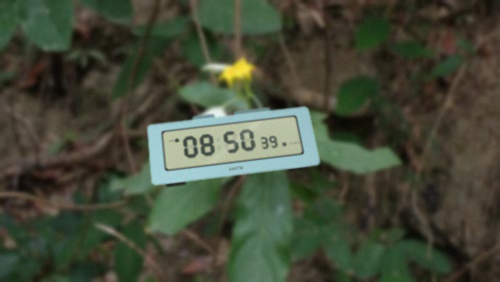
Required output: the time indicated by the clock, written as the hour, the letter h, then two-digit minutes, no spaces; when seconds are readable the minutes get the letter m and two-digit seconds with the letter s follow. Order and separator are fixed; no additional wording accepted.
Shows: 8h50m39s
